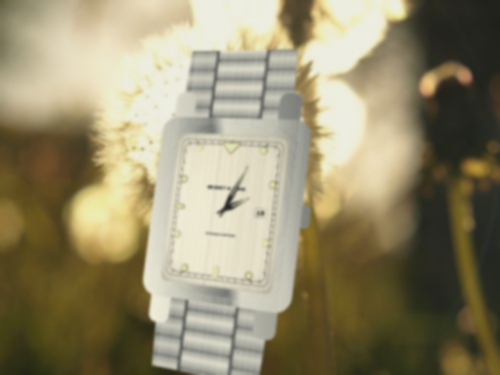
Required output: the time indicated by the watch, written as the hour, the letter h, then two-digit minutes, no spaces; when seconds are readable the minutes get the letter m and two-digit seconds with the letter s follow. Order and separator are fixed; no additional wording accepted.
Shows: 2h04
